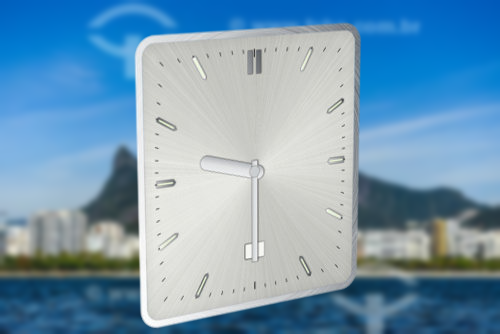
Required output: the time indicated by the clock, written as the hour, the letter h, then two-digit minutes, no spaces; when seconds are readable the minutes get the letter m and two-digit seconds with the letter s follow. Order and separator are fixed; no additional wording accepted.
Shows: 9h30
